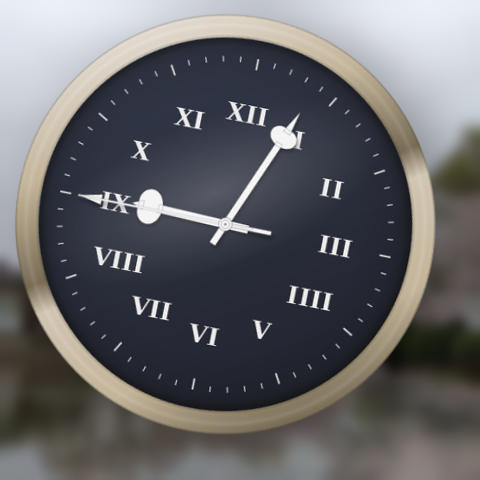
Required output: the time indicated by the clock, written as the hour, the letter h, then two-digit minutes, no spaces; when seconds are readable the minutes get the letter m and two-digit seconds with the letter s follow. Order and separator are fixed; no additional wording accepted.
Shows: 9h03m45s
